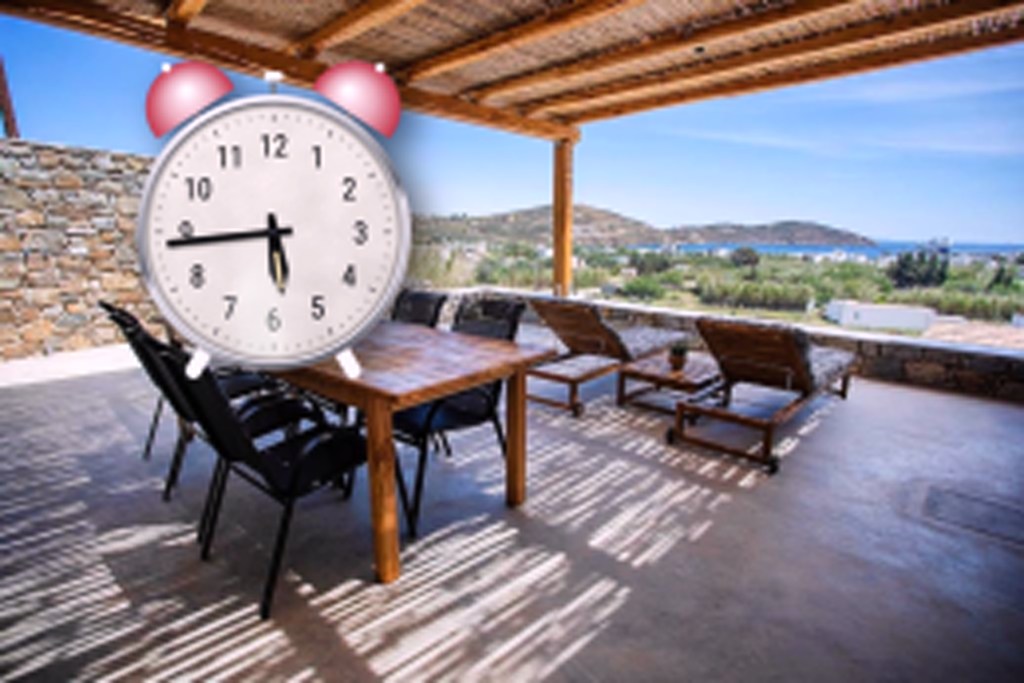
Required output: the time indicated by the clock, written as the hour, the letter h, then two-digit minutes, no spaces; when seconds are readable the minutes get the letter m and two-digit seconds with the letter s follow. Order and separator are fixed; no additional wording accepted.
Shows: 5h44
